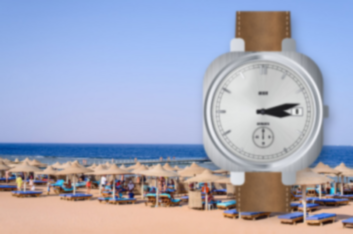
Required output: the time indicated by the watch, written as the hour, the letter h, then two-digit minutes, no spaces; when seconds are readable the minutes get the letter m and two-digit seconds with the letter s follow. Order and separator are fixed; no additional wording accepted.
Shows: 3h13
